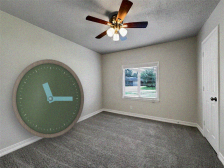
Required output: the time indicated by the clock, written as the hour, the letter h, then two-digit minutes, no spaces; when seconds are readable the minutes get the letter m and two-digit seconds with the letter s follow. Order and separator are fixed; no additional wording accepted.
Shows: 11h15
